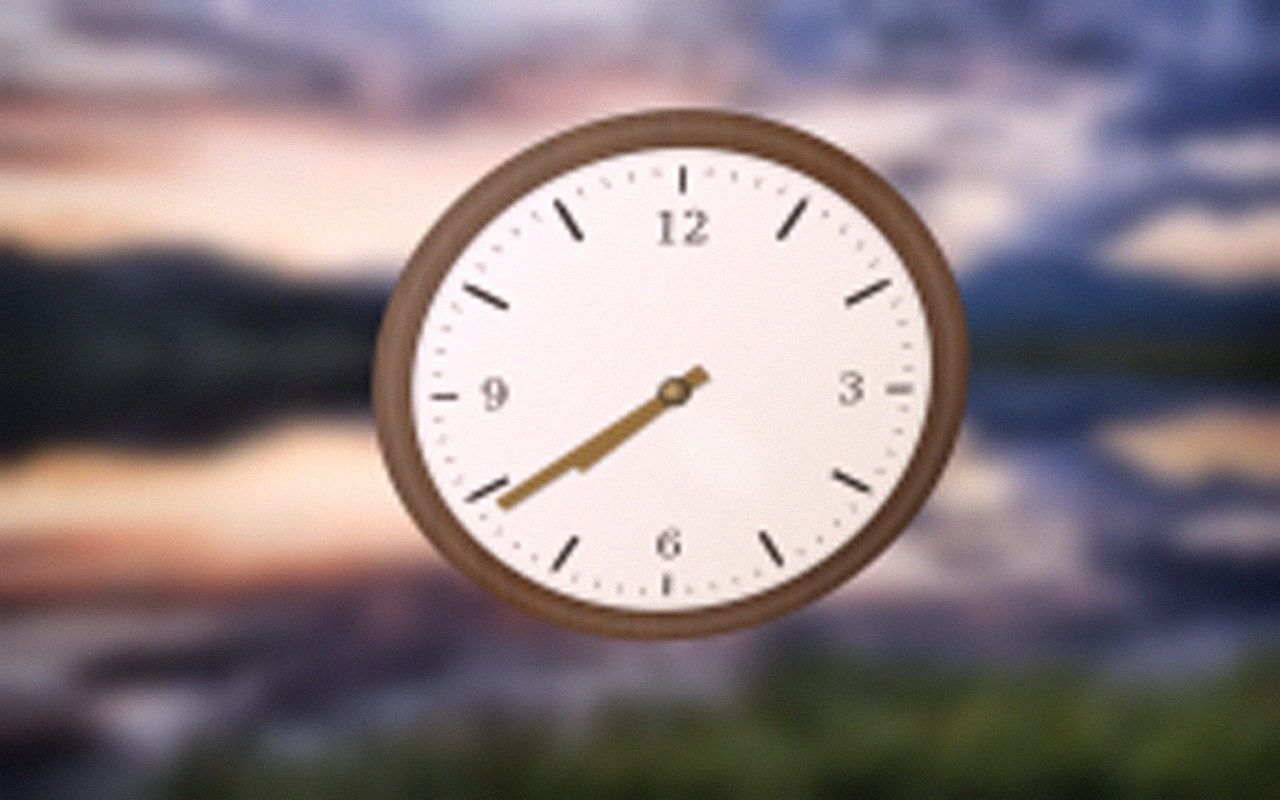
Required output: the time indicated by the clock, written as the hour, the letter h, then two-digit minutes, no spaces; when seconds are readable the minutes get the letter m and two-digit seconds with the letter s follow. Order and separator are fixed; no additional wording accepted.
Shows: 7h39
